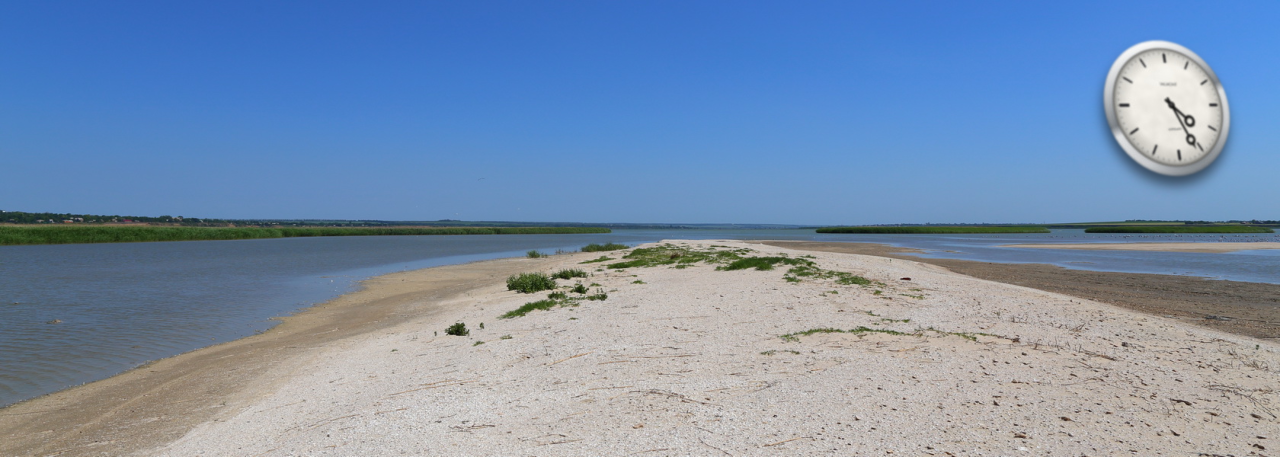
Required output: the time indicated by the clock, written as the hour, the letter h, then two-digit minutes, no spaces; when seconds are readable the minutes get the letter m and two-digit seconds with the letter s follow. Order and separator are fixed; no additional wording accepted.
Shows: 4h26
